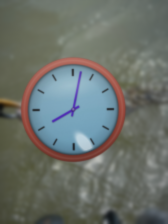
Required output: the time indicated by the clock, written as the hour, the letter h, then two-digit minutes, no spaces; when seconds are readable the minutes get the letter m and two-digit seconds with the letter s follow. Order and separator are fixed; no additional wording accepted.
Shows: 8h02
